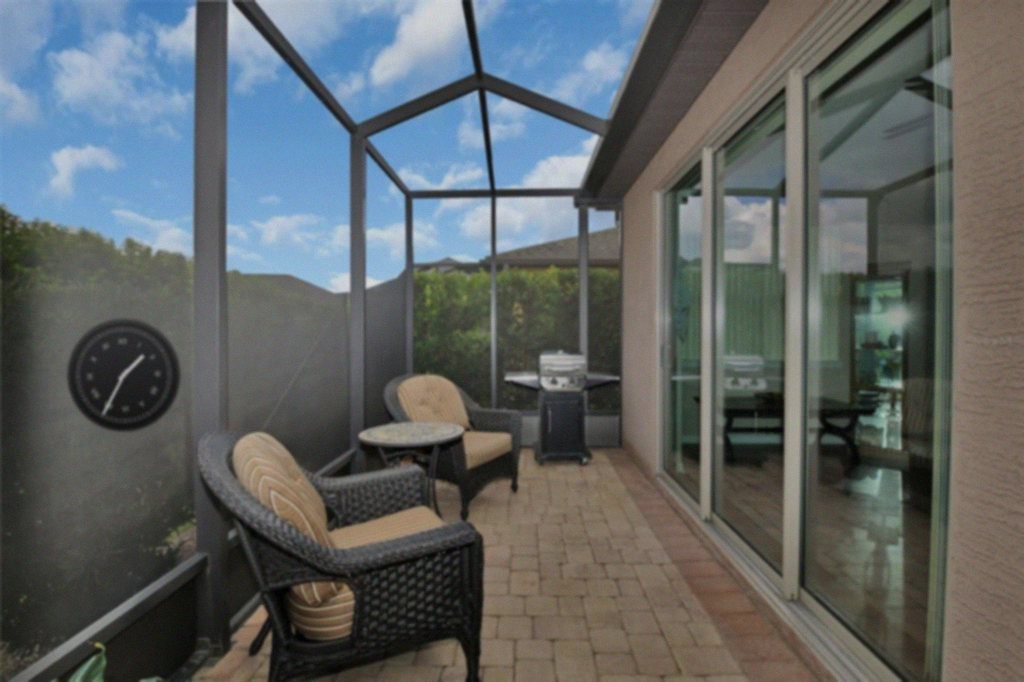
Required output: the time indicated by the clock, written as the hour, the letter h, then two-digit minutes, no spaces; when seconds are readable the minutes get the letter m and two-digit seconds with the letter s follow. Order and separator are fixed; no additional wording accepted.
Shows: 1h35
